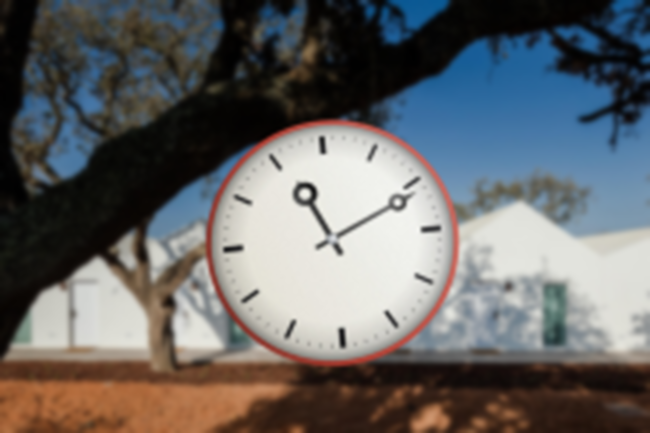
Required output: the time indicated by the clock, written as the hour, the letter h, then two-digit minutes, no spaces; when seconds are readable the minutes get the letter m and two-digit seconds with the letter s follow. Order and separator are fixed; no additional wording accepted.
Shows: 11h11
